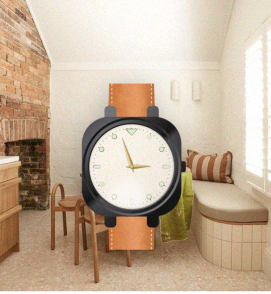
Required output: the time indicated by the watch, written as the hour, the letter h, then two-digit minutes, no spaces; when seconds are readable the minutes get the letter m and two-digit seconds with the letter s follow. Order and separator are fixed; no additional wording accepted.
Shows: 2h57
